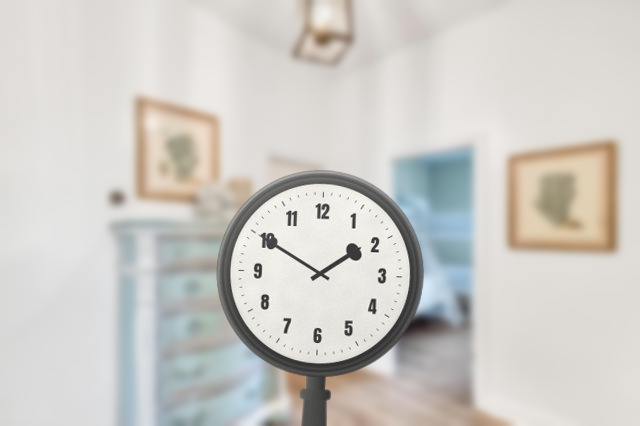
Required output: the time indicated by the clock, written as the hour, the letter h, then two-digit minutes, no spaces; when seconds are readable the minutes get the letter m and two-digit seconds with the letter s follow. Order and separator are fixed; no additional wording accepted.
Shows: 1h50
